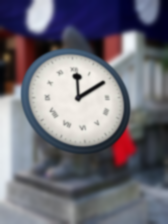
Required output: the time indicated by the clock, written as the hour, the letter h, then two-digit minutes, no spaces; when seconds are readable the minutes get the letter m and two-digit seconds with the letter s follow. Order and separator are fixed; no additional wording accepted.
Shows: 12h10
